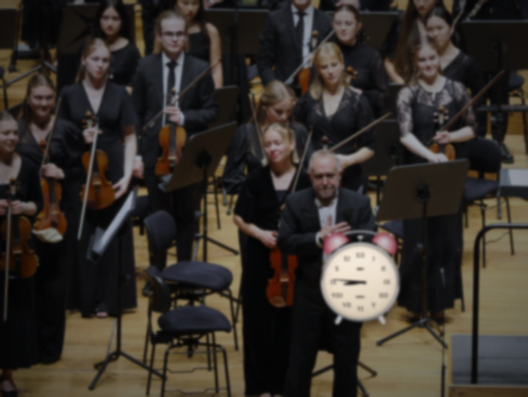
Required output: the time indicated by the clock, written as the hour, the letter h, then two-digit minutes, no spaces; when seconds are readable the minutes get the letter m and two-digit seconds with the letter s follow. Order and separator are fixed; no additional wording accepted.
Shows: 8h46
